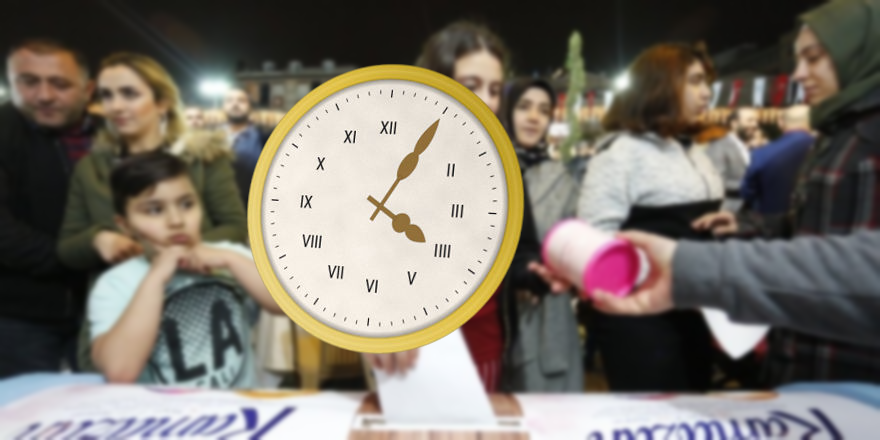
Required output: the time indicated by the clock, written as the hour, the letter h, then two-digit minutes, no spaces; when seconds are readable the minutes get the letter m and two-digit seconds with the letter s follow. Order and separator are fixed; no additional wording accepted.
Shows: 4h05
